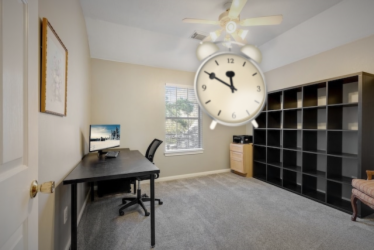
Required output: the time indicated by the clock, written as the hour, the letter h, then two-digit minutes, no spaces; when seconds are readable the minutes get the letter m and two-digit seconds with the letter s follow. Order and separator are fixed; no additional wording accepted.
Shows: 11h50
